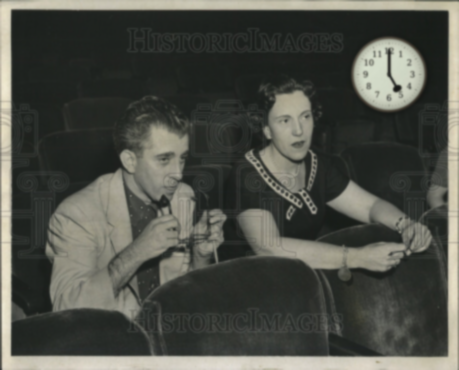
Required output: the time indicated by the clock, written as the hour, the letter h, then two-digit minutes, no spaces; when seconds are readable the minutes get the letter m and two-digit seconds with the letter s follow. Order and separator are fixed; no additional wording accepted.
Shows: 5h00
